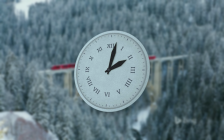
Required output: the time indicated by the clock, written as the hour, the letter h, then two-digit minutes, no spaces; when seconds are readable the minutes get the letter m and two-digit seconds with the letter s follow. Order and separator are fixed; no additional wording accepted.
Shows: 2h02
